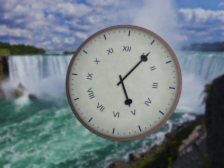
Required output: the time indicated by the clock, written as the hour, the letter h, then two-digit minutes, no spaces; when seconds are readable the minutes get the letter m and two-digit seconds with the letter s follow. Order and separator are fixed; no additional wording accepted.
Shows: 5h06
